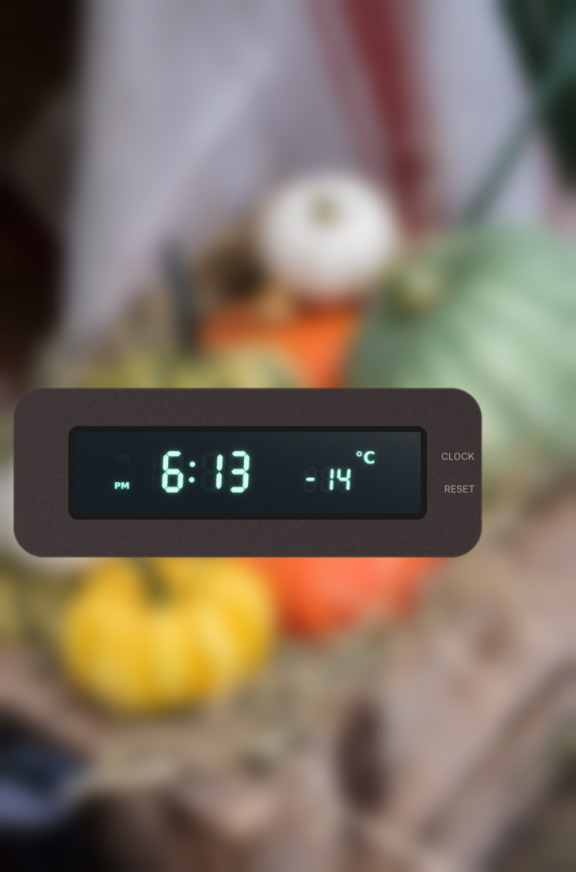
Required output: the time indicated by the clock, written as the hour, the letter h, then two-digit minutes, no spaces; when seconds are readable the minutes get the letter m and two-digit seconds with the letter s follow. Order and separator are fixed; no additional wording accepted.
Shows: 6h13
